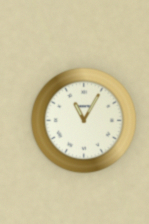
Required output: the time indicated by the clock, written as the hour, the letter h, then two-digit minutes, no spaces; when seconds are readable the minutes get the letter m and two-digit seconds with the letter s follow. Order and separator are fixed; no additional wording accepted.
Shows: 11h05
